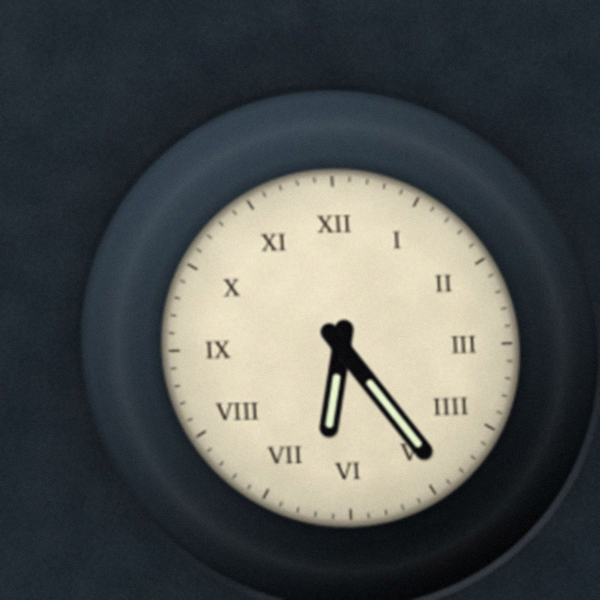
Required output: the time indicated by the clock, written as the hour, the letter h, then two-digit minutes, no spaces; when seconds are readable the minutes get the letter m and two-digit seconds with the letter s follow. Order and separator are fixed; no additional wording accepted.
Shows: 6h24
